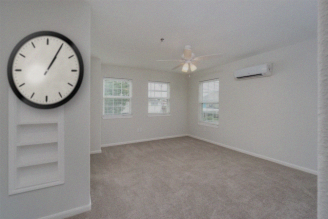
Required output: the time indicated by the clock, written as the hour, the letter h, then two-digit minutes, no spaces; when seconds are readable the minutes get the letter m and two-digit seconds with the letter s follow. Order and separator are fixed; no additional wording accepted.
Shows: 1h05
